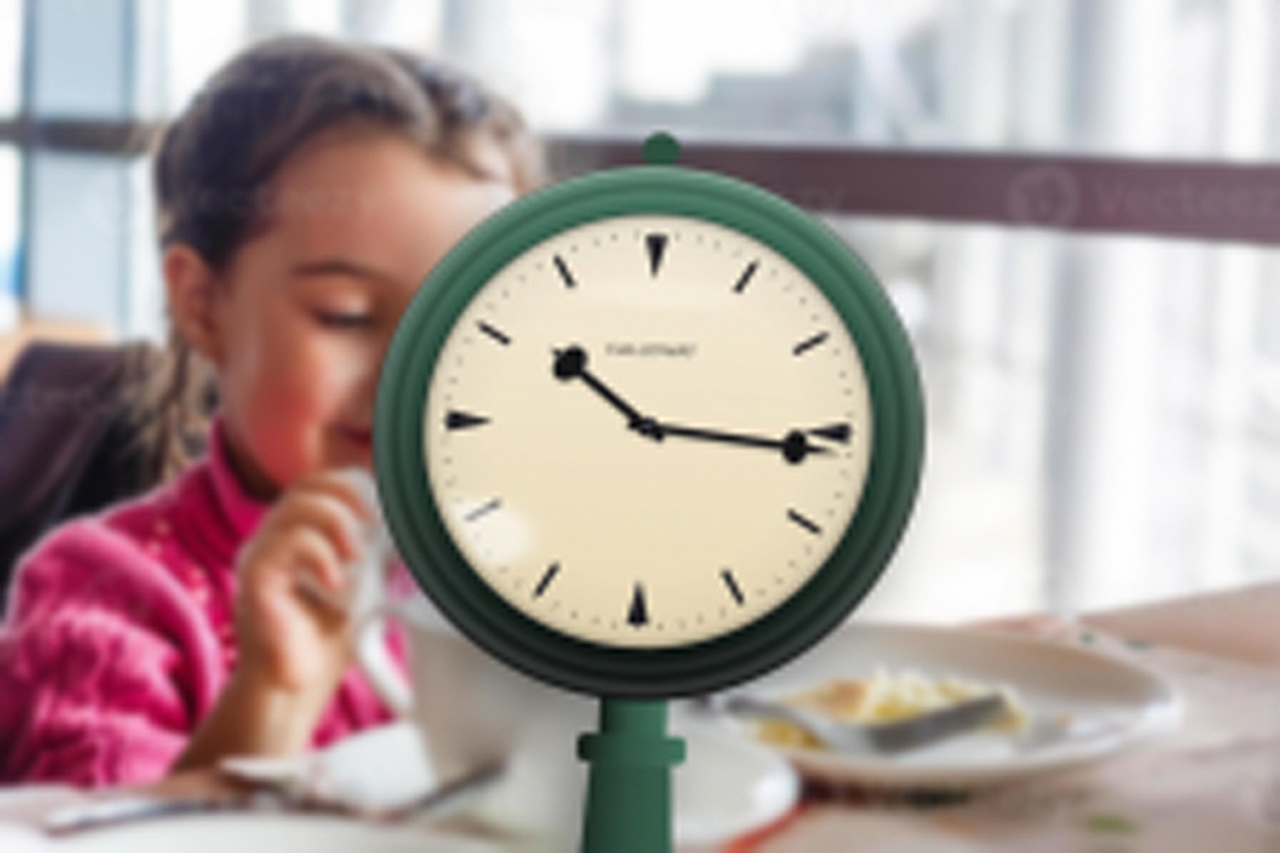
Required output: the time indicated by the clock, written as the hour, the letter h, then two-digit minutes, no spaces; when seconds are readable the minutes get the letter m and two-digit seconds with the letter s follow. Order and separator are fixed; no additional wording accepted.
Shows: 10h16
